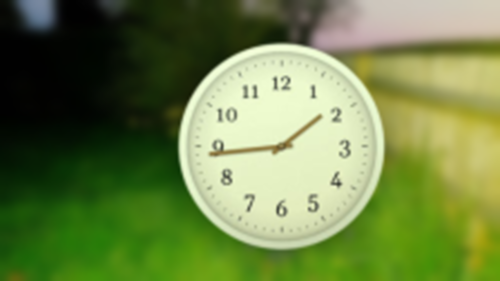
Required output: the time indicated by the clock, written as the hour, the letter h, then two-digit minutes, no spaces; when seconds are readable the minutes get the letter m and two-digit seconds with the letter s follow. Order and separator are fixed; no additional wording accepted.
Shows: 1h44
